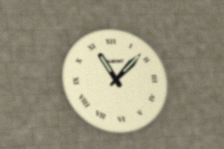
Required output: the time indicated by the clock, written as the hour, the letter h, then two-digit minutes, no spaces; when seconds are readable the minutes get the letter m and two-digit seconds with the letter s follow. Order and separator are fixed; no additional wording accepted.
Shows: 11h08
